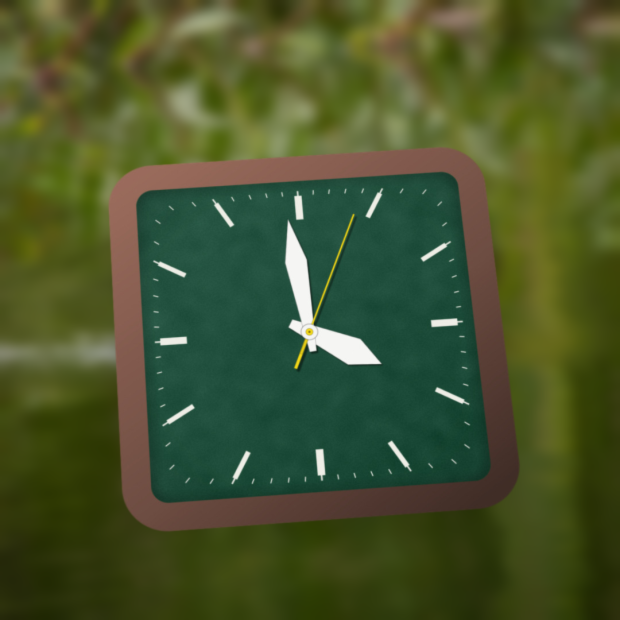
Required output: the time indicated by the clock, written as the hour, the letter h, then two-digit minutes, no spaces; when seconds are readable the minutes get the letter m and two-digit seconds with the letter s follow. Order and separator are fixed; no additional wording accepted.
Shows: 3h59m04s
